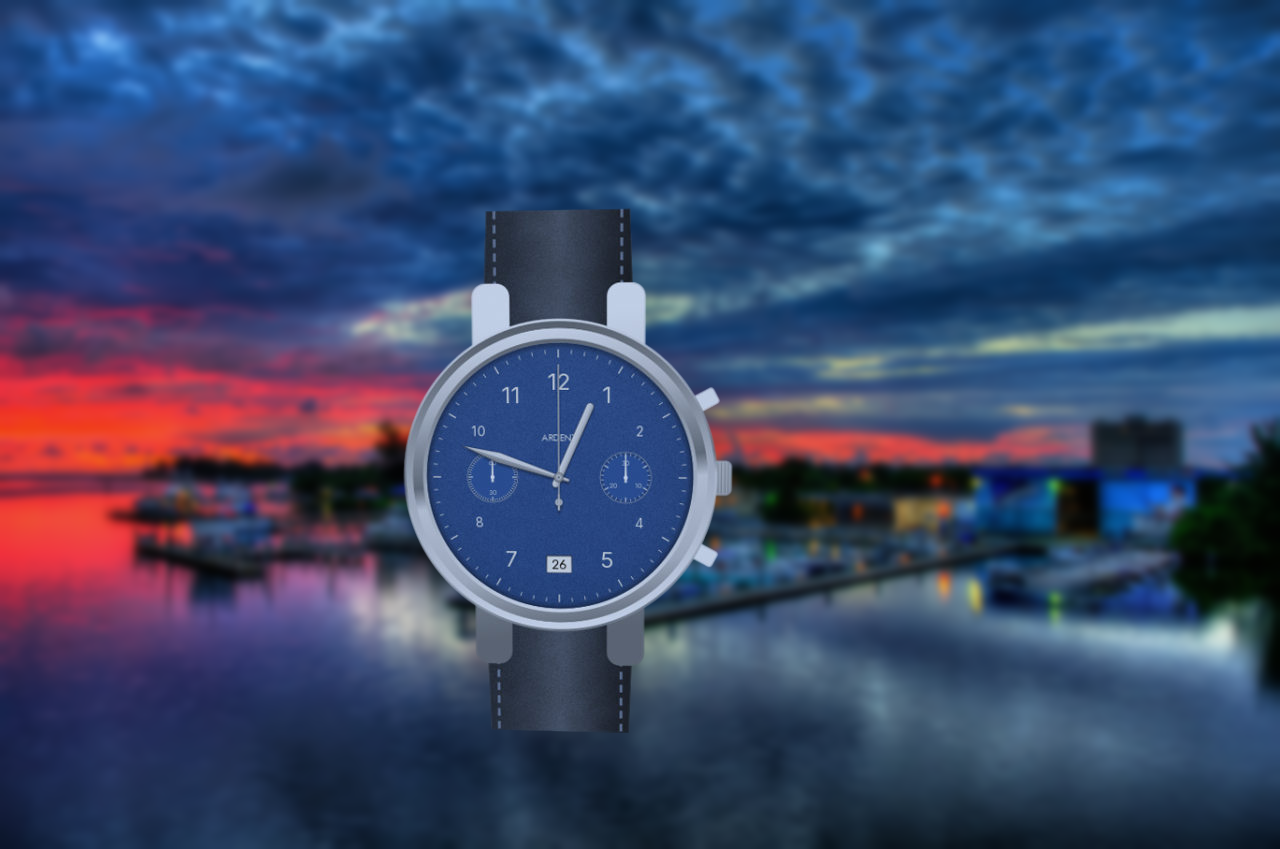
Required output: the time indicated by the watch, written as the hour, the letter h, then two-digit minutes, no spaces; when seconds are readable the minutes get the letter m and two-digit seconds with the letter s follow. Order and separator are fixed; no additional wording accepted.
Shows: 12h48
